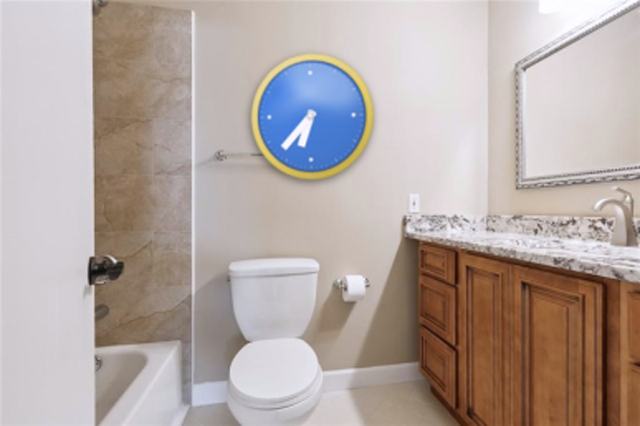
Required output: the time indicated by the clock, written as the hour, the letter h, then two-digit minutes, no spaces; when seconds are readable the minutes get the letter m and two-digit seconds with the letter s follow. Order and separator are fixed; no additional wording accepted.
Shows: 6h37
